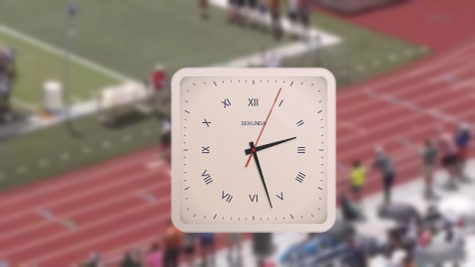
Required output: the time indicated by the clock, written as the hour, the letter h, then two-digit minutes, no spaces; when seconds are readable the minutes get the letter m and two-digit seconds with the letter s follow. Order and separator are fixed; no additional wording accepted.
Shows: 2h27m04s
